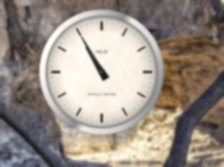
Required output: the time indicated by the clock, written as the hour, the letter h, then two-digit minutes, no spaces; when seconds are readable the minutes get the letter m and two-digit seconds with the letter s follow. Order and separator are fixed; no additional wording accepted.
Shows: 10h55
